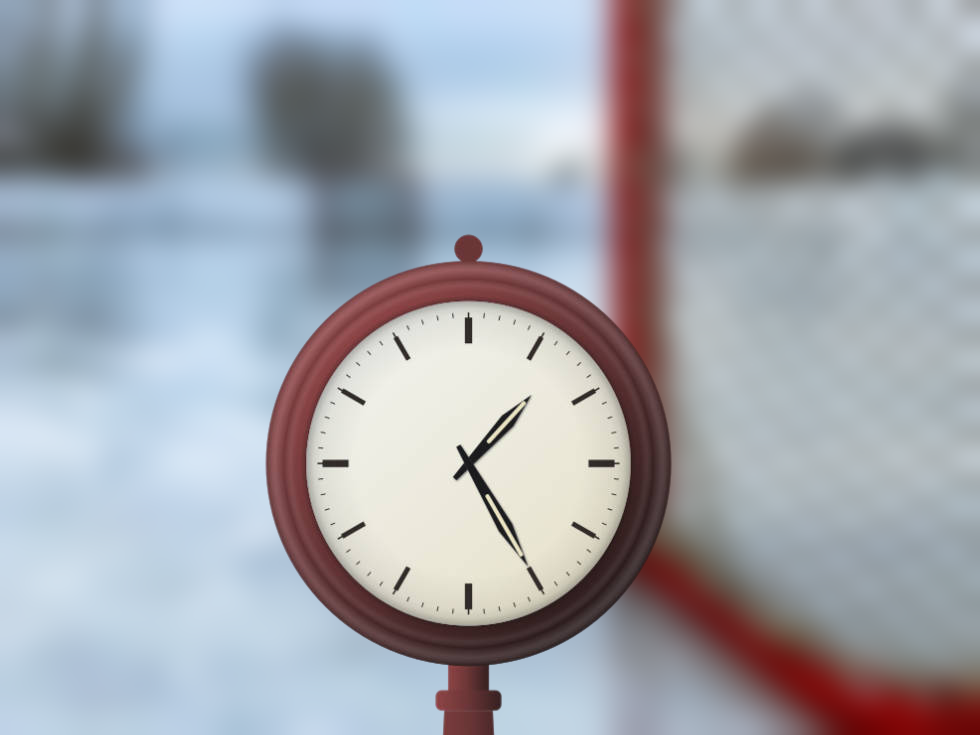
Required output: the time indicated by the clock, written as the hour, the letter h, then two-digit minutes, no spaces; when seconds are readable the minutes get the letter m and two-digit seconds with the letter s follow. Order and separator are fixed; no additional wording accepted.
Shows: 1h25
